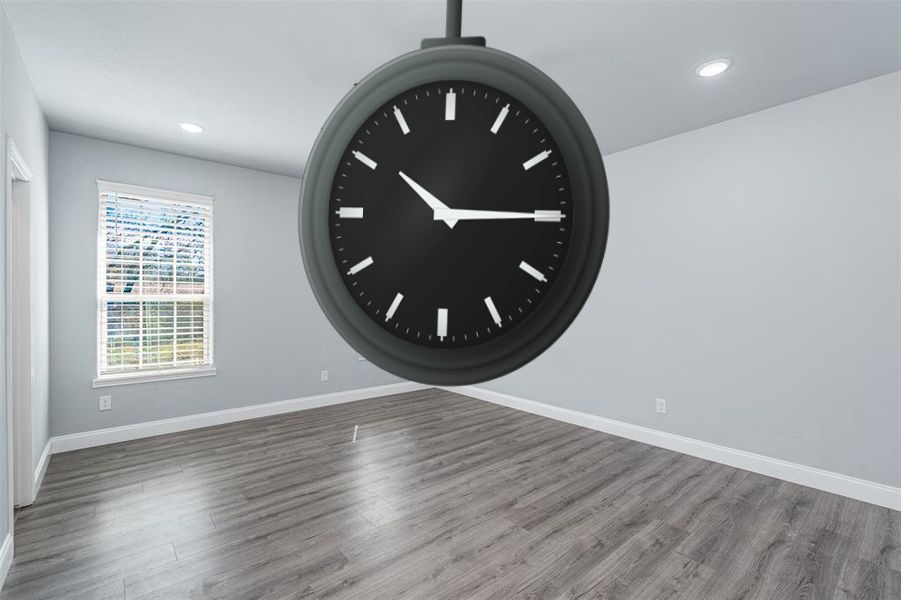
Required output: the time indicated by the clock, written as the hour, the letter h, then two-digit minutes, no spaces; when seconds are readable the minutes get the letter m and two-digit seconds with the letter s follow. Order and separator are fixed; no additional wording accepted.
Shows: 10h15
